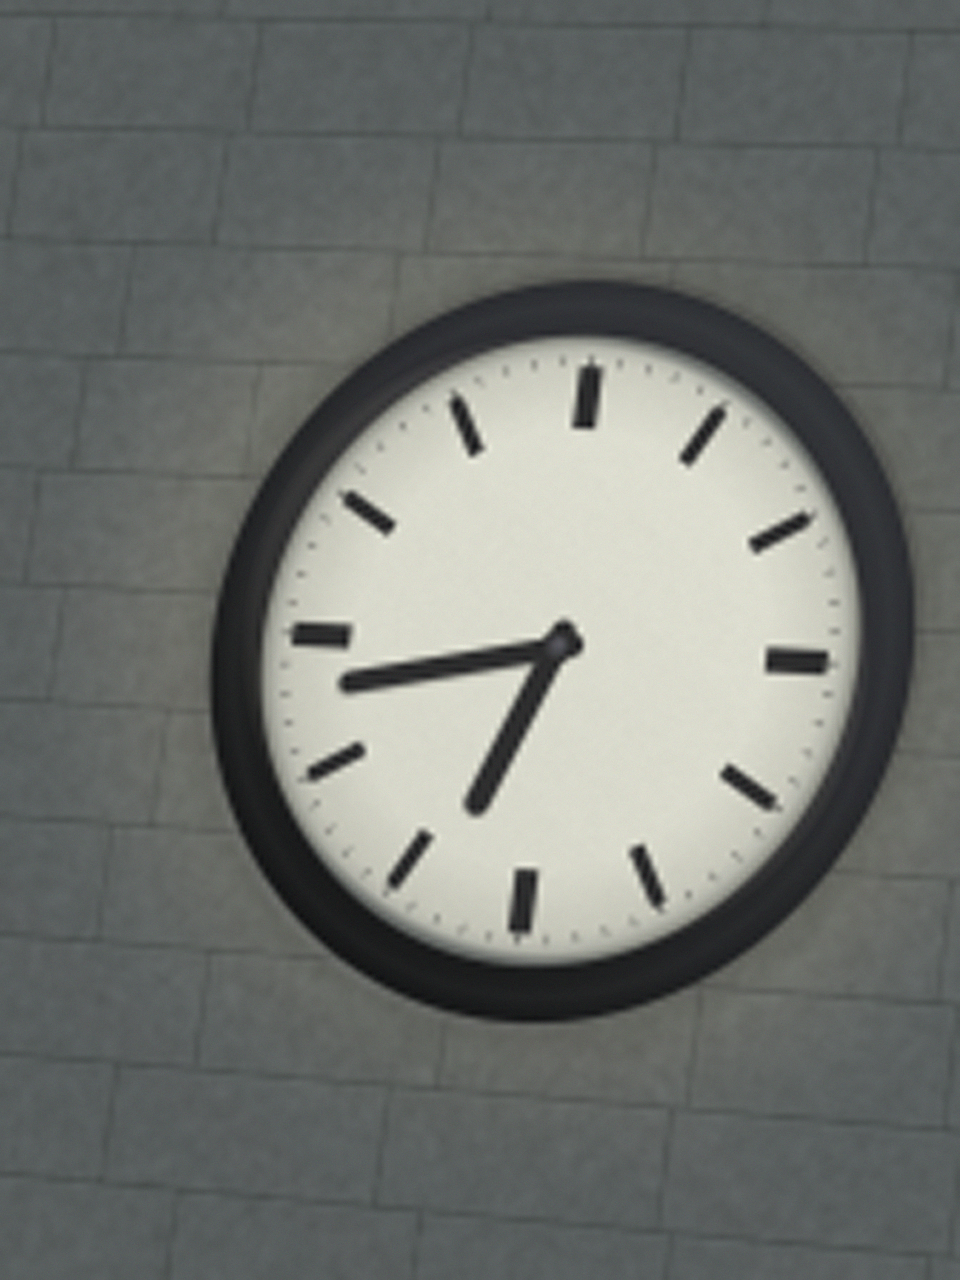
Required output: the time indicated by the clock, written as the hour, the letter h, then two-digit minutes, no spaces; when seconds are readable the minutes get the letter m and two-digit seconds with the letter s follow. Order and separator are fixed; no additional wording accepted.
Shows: 6h43
